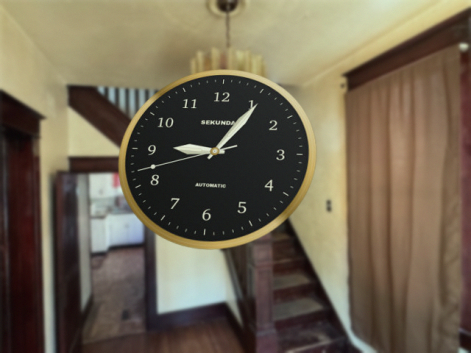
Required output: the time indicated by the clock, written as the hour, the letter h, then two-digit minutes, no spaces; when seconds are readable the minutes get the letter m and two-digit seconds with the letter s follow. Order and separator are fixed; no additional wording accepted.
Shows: 9h05m42s
